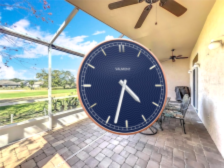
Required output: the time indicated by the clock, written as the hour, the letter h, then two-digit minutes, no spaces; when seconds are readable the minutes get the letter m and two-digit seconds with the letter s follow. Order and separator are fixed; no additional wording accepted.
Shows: 4h33
